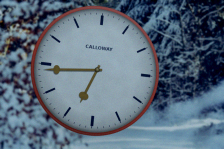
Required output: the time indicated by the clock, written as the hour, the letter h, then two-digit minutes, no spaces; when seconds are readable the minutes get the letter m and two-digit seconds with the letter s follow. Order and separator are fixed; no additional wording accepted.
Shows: 6h44
